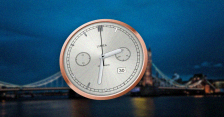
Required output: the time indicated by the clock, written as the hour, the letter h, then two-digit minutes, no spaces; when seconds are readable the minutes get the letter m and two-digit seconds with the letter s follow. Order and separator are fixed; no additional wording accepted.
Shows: 2h32
